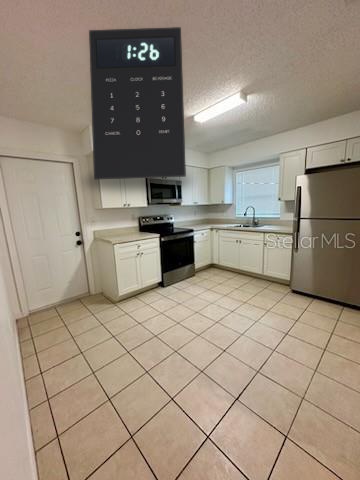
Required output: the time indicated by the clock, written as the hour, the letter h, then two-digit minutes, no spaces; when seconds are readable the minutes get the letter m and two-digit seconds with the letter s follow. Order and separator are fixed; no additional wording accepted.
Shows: 1h26
